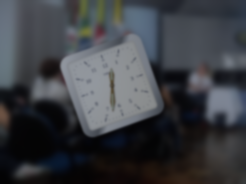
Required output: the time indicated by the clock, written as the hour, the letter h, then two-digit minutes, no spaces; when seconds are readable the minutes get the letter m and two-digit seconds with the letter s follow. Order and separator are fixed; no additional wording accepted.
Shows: 12h33
